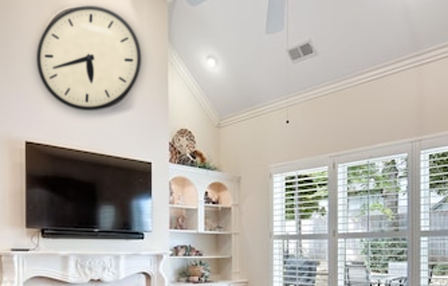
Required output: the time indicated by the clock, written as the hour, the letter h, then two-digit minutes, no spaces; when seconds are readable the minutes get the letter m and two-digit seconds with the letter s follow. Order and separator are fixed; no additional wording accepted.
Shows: 5h42
